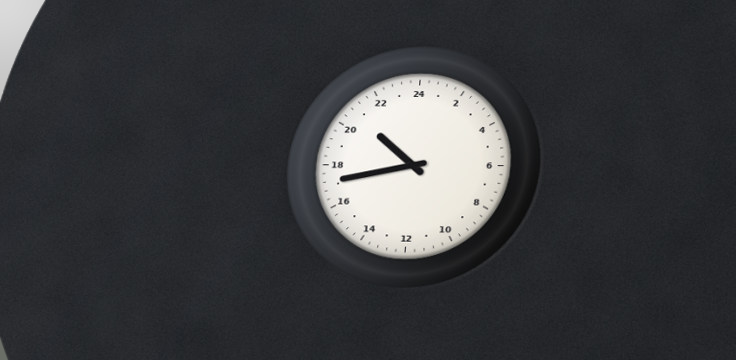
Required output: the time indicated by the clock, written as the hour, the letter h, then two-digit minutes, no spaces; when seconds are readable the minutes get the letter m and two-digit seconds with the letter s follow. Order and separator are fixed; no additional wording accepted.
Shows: 20h43
